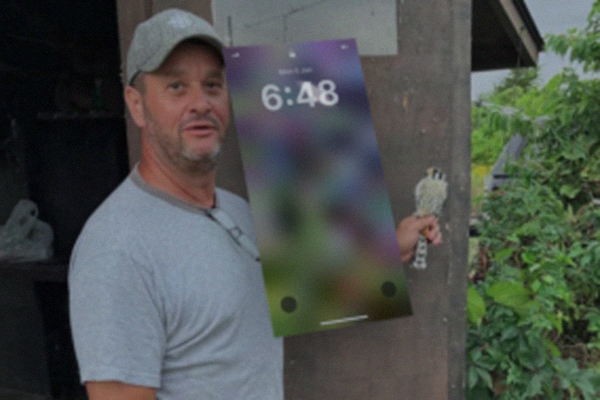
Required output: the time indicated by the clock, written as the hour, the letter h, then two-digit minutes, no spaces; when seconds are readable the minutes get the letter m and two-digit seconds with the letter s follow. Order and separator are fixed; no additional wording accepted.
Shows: 6h48
